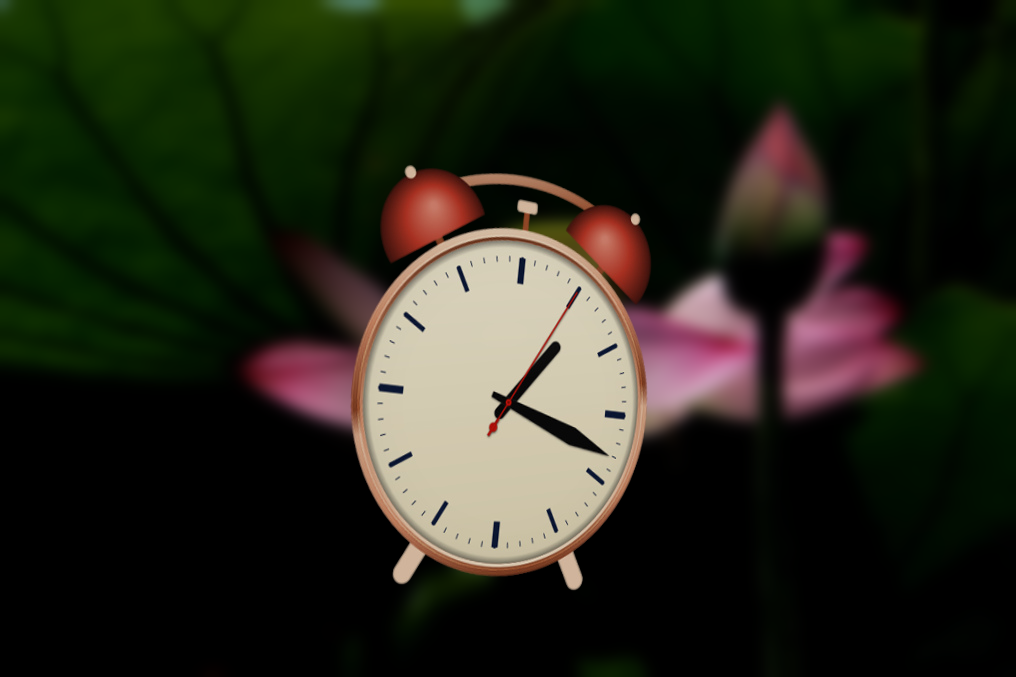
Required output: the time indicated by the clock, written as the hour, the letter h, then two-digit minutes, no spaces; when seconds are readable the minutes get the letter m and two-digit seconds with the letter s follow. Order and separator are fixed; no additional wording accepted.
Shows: 1h18m05s
